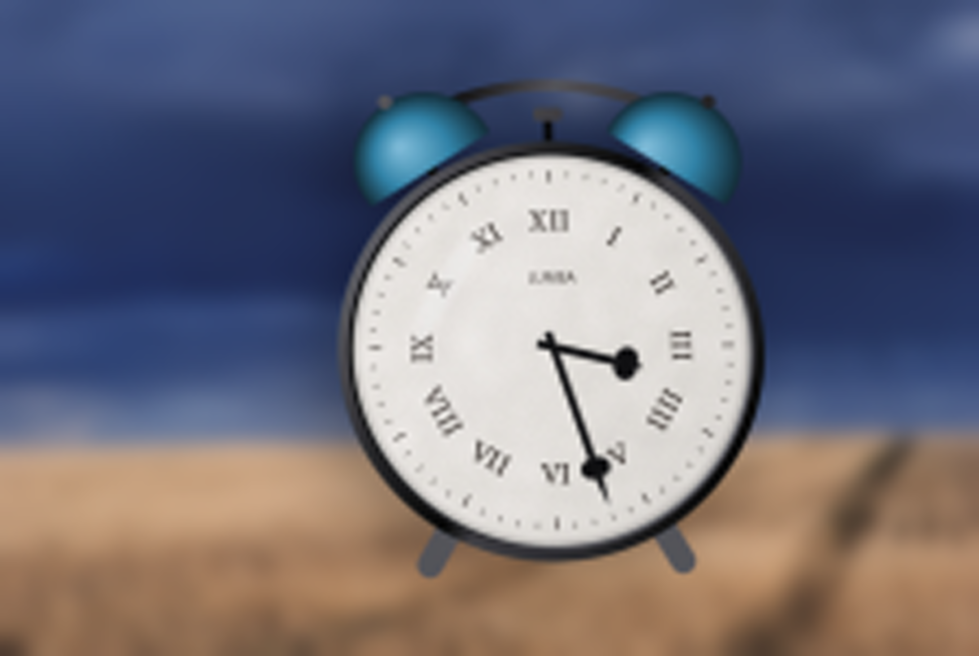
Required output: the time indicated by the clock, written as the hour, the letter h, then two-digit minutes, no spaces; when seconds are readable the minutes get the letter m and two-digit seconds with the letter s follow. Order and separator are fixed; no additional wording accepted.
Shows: 3h27
